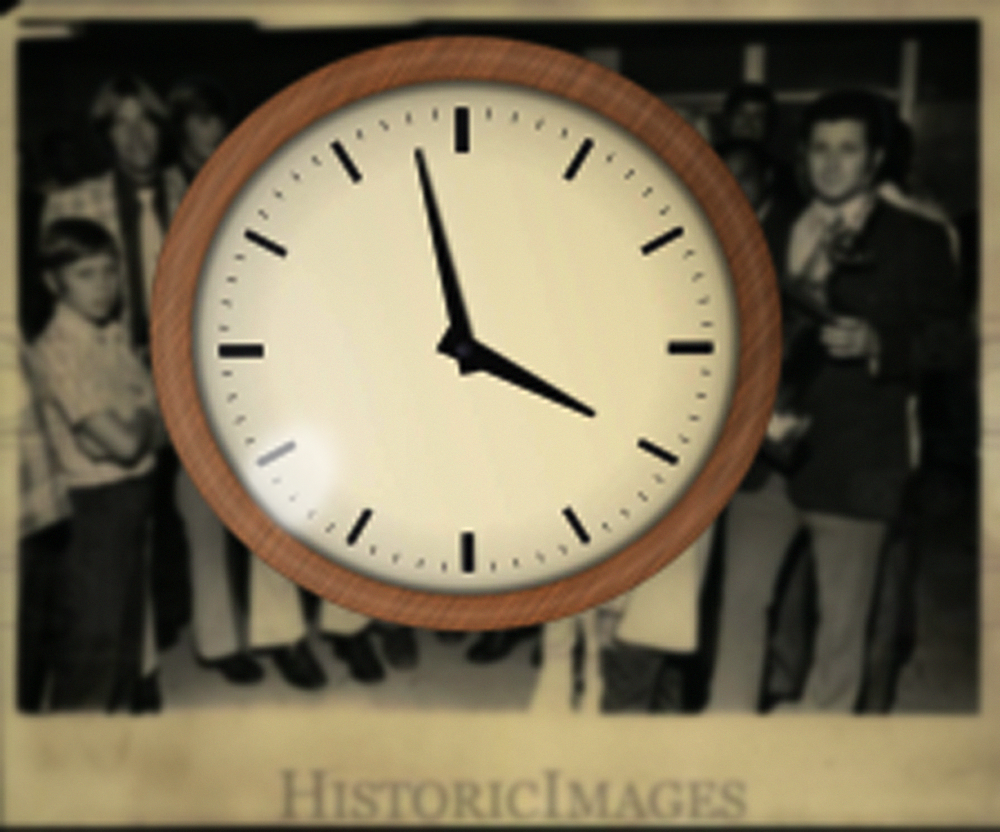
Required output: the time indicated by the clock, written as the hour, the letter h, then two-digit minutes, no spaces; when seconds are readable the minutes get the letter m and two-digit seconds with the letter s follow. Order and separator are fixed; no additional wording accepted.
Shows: 3h58
